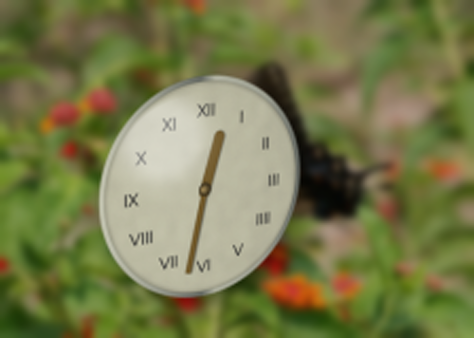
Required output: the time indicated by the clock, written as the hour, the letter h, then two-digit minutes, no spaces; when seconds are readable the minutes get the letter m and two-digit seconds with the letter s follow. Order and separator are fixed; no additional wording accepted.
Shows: 12h32
